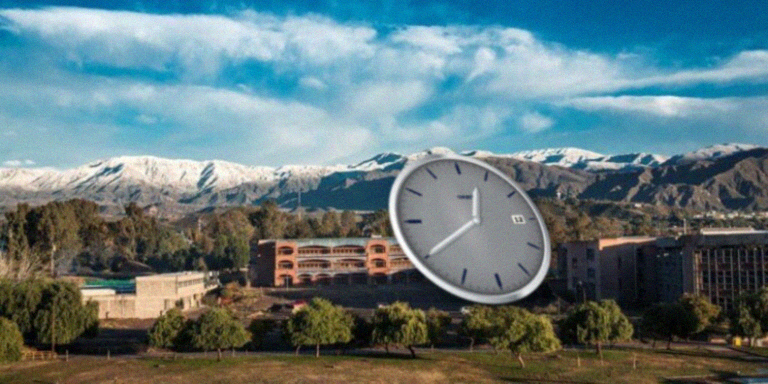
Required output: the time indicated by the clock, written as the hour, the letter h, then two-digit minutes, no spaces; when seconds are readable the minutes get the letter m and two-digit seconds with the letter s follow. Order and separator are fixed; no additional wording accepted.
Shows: 12h40
